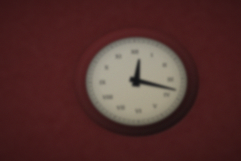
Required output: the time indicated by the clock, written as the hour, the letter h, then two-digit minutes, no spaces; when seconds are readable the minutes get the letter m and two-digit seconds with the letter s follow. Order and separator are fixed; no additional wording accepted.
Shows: 12h18
